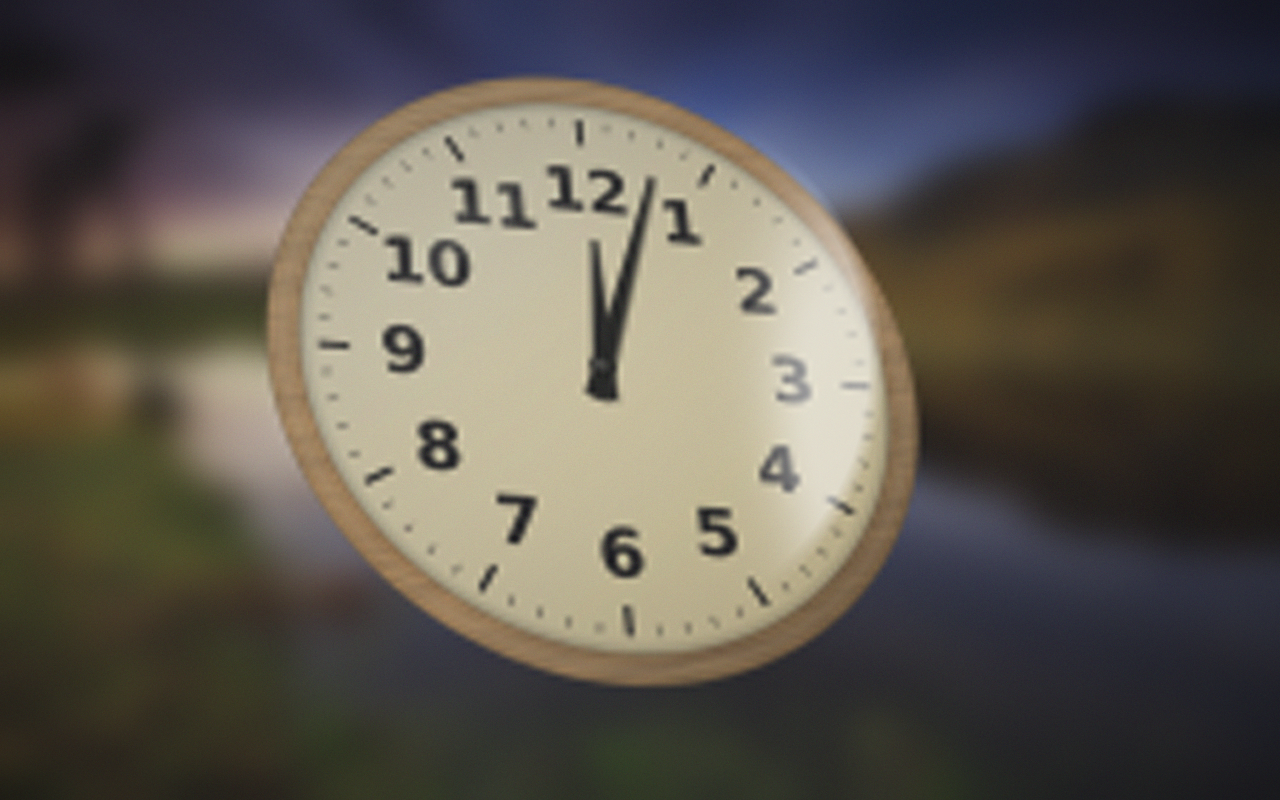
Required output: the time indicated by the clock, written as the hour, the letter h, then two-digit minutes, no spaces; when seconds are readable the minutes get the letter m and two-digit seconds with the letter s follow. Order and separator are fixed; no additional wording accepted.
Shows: 12h03
